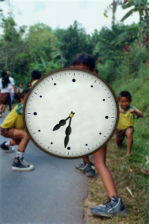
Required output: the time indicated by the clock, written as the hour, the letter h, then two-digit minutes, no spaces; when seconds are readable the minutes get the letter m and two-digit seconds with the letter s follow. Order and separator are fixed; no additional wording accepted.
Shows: 7h31
